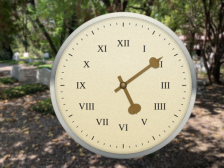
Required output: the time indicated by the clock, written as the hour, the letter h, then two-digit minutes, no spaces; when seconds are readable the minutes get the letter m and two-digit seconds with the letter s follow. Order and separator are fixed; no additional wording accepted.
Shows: 5h09
